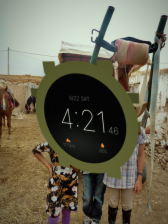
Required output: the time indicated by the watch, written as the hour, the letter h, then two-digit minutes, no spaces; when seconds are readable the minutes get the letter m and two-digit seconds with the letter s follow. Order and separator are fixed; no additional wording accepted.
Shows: 4h21m46s
